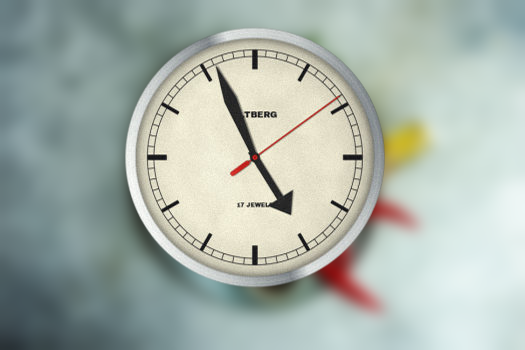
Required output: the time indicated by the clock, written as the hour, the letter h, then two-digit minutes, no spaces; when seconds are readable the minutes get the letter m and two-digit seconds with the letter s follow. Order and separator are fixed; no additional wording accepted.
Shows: 4h56m09s
